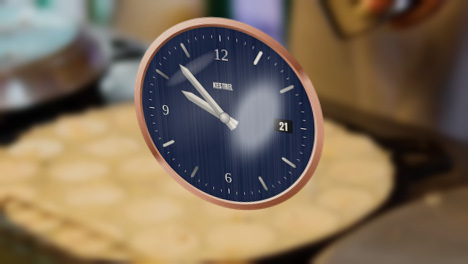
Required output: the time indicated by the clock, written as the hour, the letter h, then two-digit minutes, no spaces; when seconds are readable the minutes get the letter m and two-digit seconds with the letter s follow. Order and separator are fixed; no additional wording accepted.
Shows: 9h53
